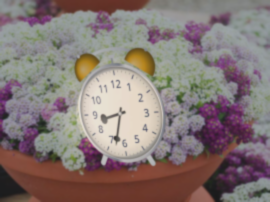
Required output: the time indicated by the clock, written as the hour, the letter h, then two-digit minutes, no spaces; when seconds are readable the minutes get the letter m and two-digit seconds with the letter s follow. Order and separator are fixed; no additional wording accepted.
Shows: 8h33
